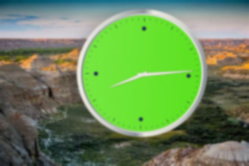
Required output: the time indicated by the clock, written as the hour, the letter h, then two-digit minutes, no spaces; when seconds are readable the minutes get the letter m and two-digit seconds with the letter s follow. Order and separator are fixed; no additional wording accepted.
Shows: 8h14
